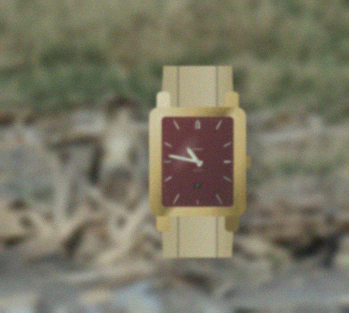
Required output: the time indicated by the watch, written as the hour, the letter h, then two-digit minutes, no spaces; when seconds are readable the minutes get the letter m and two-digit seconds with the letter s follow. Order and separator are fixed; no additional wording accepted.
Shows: 10h47
